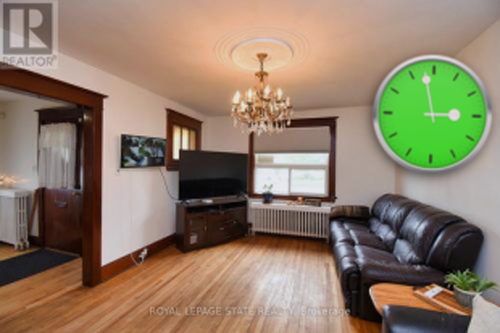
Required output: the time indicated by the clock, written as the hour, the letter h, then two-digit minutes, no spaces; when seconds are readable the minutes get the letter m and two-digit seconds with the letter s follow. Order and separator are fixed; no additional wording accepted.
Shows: 2h58
